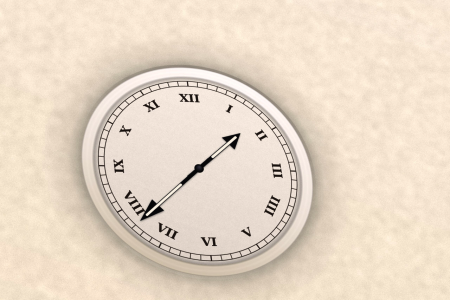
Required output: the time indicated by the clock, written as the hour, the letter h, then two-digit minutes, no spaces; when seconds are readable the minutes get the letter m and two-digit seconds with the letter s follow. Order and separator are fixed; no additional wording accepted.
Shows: 1h38
